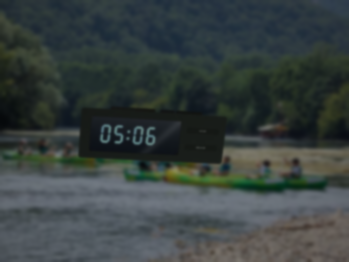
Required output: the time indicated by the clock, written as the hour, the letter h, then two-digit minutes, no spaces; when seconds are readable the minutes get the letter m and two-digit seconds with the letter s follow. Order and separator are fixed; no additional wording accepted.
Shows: 5h06
